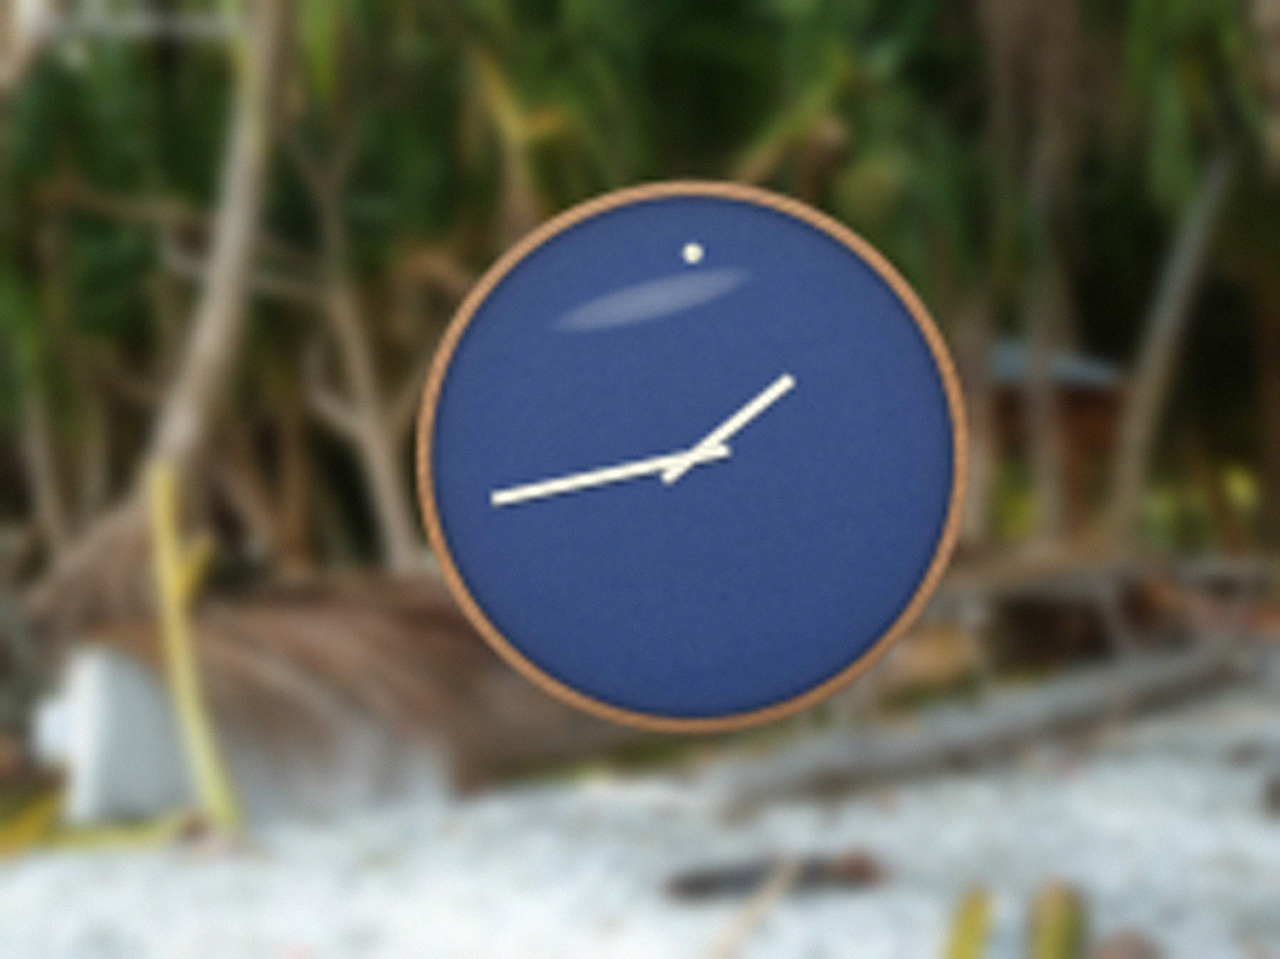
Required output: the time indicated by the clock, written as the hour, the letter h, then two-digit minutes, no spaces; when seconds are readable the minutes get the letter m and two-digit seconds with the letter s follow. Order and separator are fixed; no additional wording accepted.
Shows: 1h43
